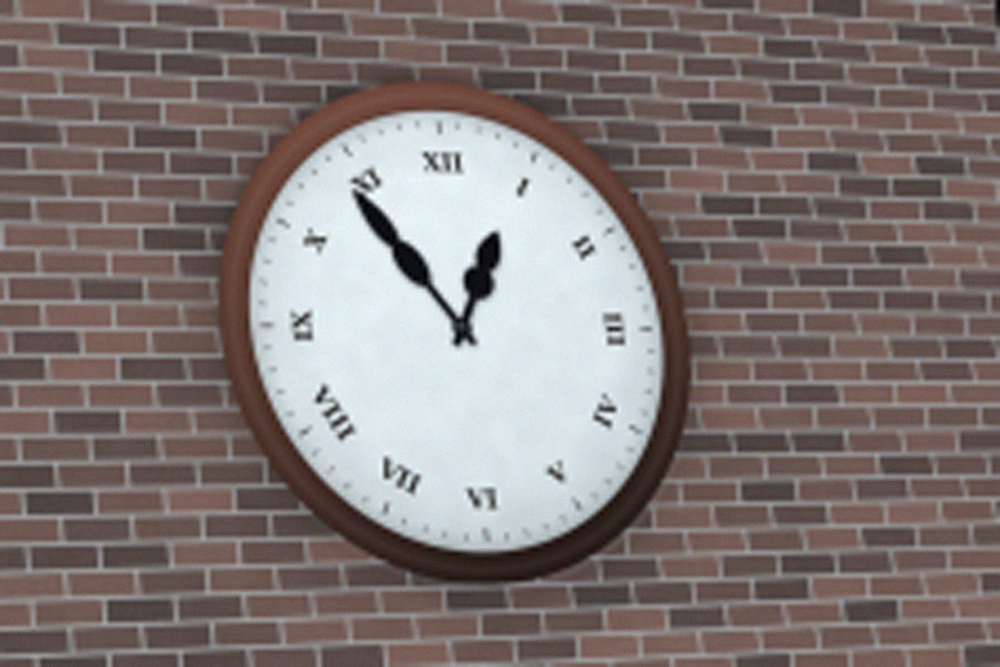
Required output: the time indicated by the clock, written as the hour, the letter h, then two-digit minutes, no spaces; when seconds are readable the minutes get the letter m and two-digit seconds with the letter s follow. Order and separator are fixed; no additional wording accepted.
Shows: 12h54
